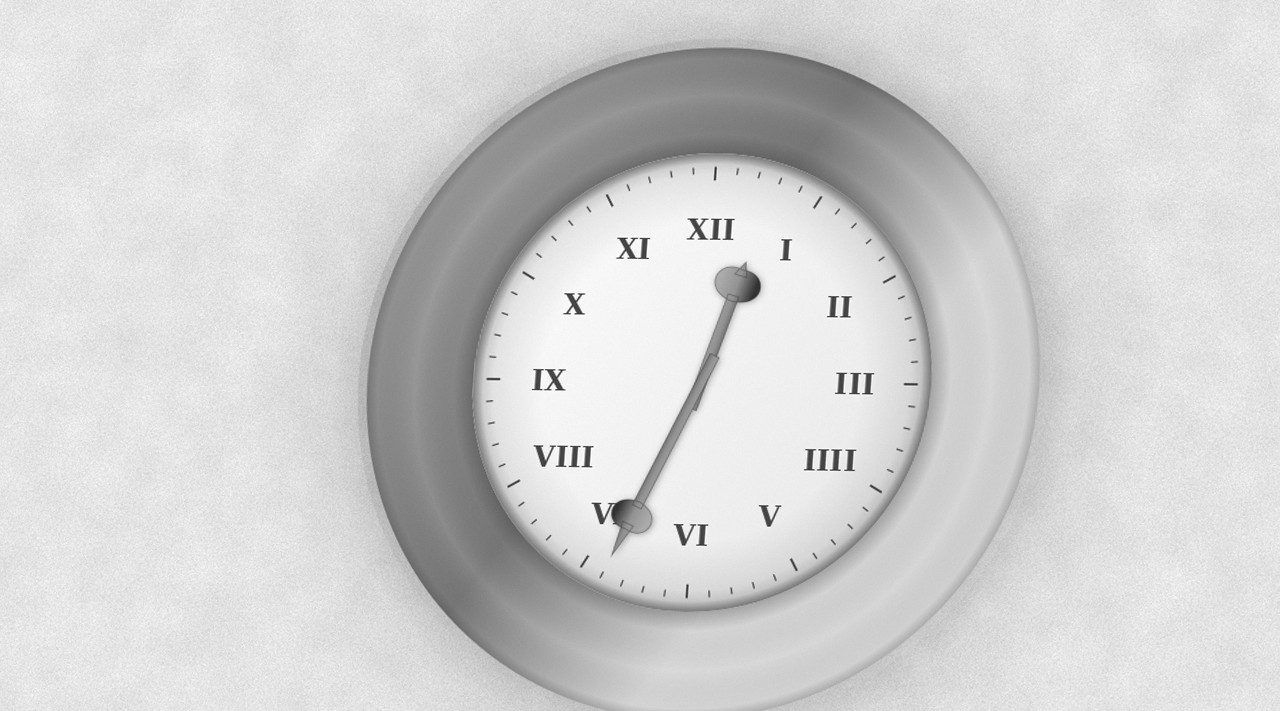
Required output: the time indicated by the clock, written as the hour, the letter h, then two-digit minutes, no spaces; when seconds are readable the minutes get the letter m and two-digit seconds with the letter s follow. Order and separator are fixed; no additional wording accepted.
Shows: 12h34
